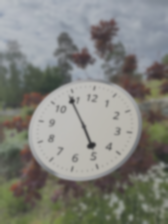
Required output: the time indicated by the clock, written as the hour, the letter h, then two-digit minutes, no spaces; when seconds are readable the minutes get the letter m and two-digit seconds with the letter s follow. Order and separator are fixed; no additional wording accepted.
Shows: 4h54
